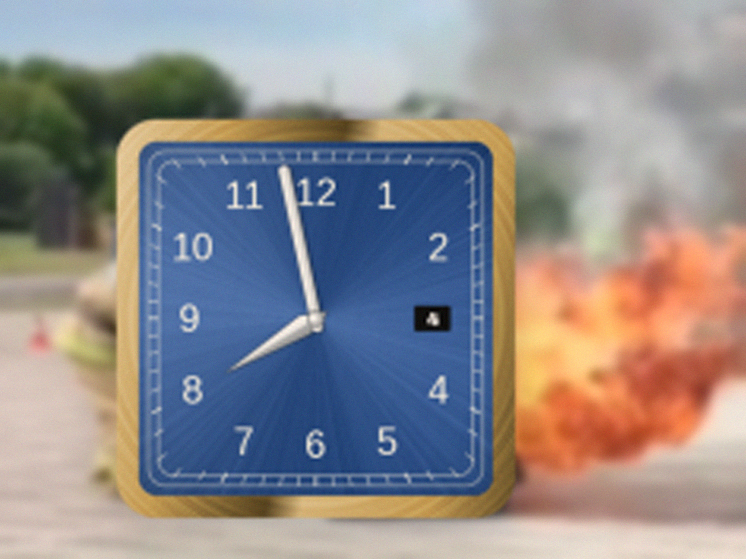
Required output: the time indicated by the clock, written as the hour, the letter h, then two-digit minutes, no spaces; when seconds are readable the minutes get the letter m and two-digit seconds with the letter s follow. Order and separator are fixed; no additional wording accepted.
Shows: 7h58
